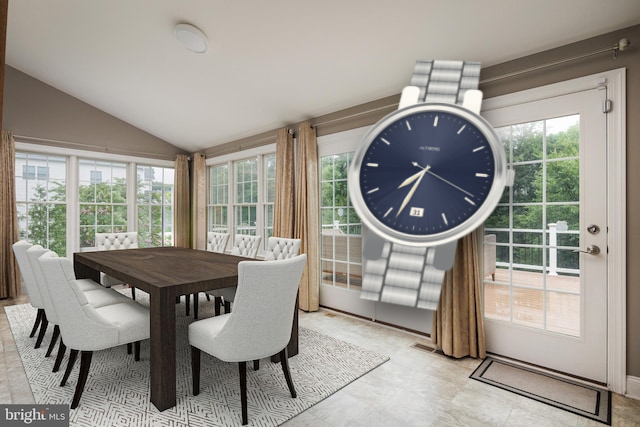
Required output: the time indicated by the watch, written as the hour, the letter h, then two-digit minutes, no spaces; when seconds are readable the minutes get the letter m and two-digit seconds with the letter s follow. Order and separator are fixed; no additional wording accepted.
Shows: 7h33m19s
